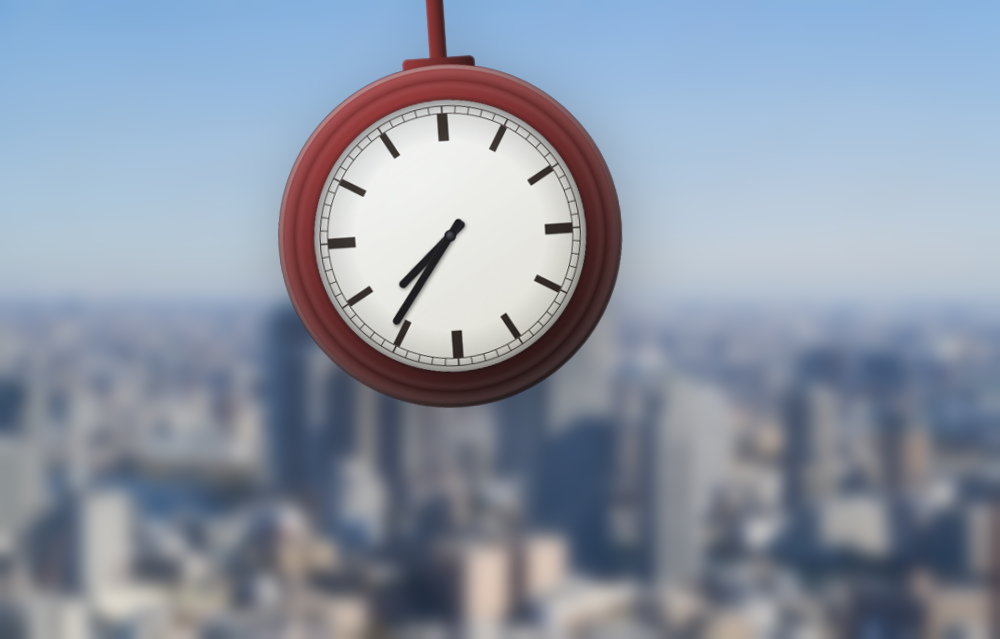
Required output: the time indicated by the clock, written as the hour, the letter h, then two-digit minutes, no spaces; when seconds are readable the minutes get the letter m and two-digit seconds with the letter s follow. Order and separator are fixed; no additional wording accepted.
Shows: 7h36
